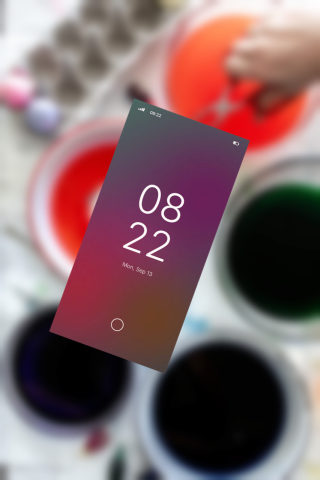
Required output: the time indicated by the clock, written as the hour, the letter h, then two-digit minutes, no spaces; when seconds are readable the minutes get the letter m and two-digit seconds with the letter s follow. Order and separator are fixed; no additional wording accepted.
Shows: 8h22
